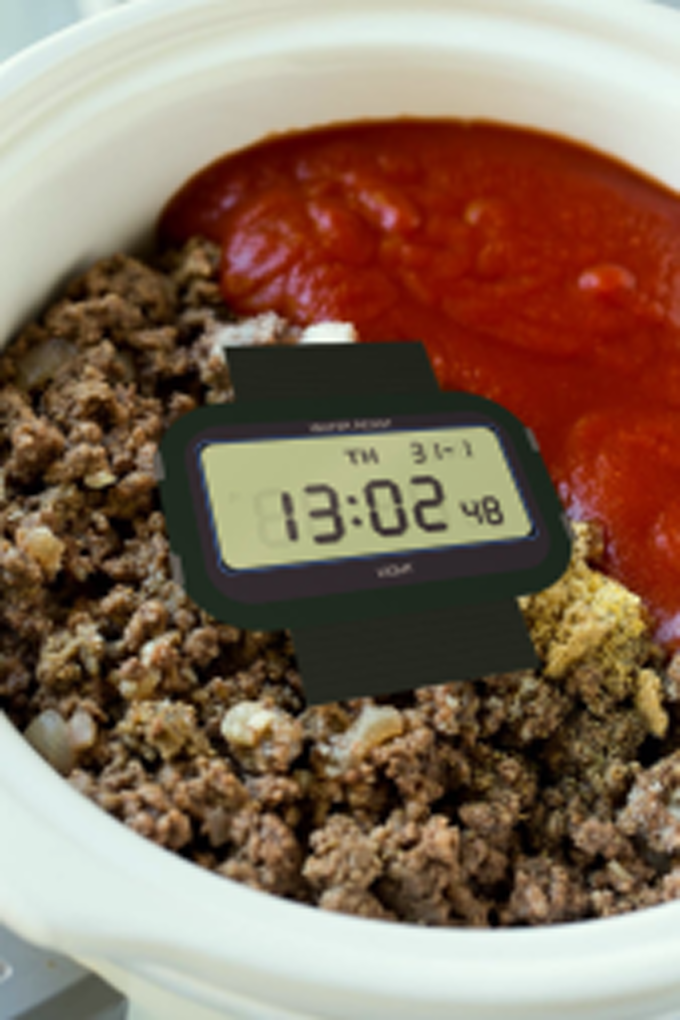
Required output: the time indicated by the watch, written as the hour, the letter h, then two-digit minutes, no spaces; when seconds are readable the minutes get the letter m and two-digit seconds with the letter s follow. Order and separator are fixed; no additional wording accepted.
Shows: 13h02m48s
